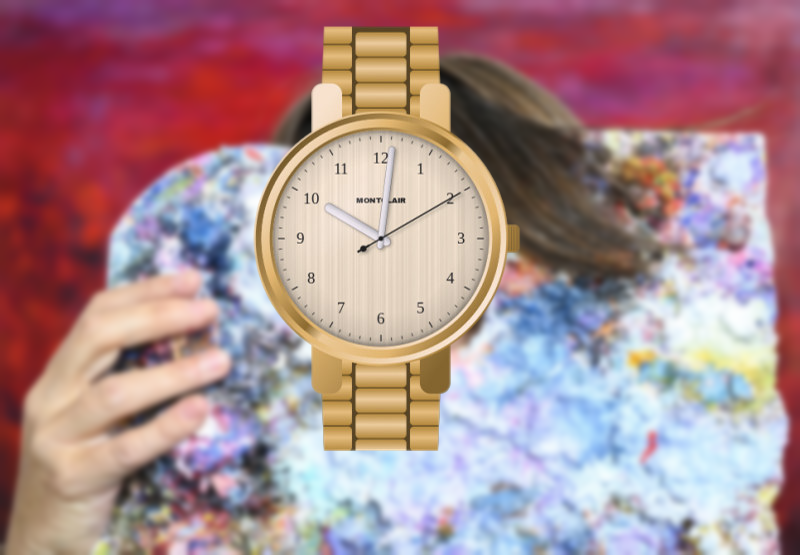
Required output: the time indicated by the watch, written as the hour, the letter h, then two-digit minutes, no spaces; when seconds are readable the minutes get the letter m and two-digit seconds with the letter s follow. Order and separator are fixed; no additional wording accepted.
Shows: 10h01m10s
